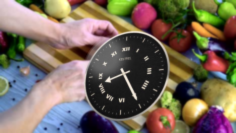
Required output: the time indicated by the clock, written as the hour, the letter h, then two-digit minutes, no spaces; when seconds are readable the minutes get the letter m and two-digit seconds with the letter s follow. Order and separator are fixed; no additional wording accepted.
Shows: 8h25
